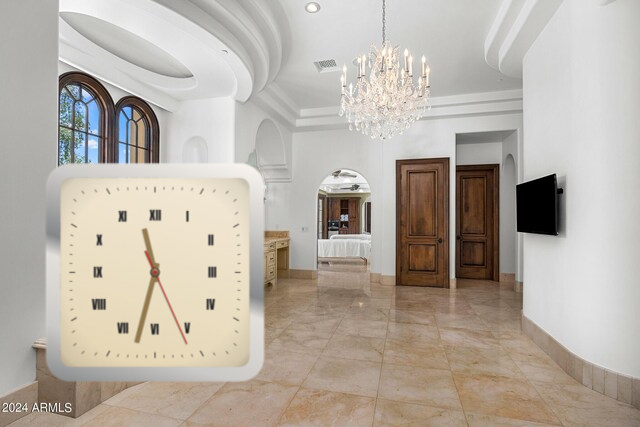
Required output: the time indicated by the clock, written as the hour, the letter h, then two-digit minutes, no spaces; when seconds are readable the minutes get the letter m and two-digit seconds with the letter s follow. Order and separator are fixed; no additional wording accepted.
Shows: 11h32m26s
